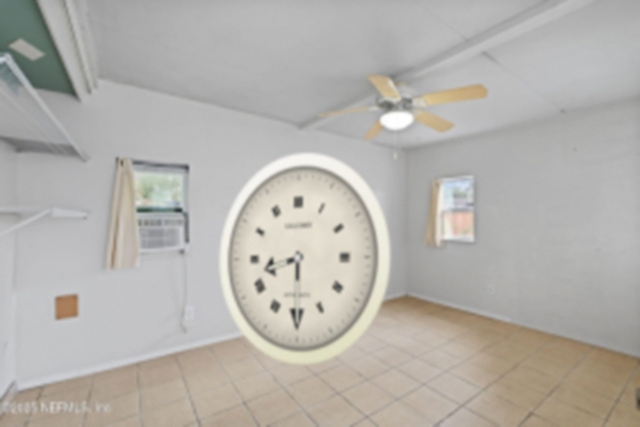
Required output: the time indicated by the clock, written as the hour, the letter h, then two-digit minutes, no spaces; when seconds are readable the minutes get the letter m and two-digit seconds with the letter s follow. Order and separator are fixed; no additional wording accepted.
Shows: 8h30
